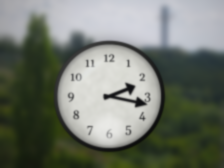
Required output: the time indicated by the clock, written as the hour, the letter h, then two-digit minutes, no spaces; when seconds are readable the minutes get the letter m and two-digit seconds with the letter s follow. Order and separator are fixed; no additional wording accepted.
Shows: 2h17
